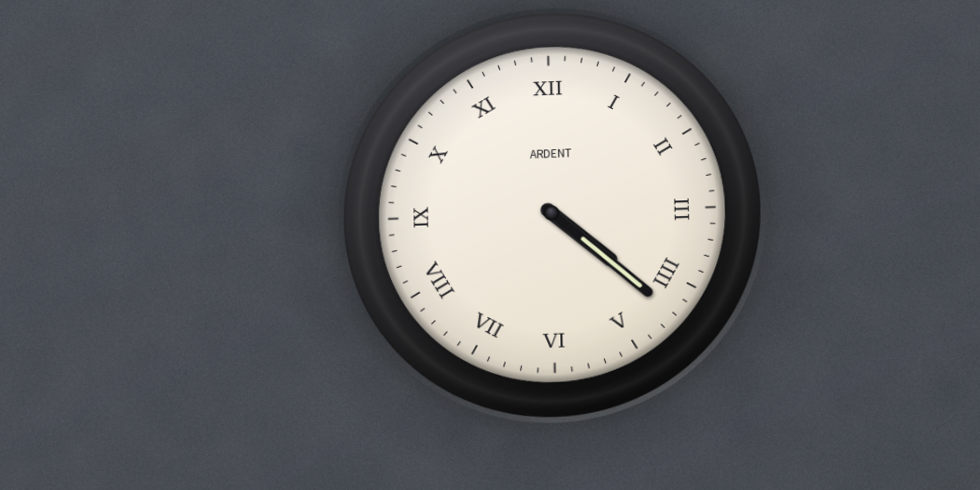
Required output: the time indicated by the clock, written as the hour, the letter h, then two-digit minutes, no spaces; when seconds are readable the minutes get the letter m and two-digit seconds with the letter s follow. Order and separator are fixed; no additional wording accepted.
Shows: 4h22
